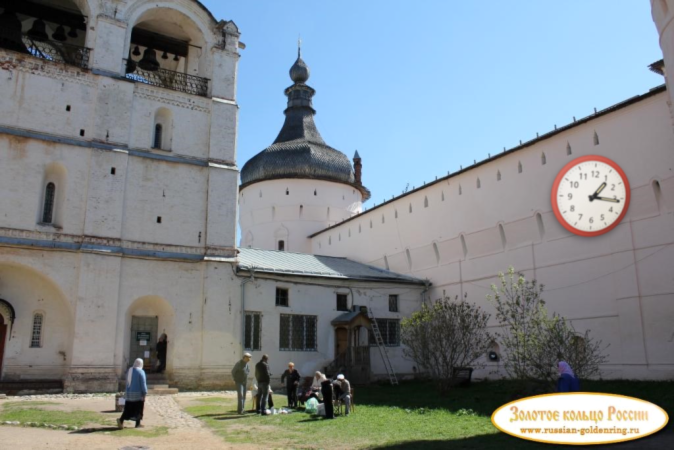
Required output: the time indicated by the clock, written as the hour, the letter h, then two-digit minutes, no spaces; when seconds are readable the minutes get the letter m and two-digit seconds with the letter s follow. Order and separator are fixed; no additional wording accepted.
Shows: 1h16
